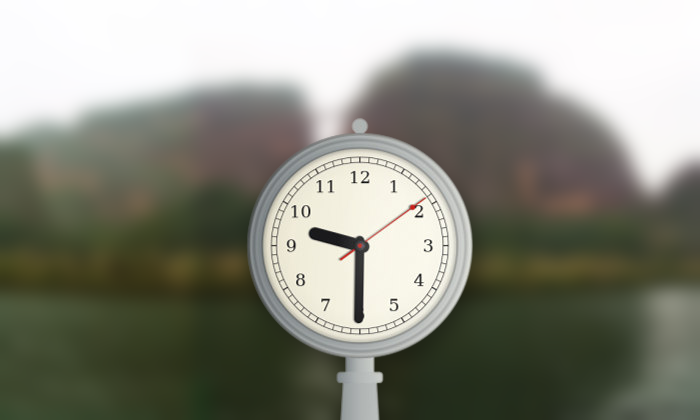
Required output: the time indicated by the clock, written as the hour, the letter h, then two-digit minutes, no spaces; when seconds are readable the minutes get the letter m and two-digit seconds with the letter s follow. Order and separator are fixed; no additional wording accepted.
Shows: 9h30m09s
